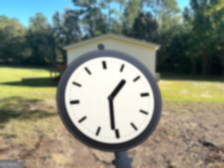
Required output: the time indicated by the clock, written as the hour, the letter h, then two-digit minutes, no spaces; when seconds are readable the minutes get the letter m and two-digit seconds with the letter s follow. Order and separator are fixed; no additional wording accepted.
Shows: 1h31
